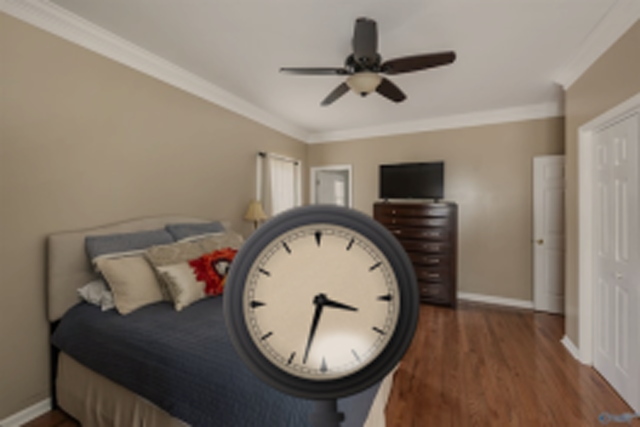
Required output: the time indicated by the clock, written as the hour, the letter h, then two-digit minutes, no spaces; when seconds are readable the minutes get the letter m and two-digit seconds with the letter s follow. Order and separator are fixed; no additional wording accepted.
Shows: 3h33
